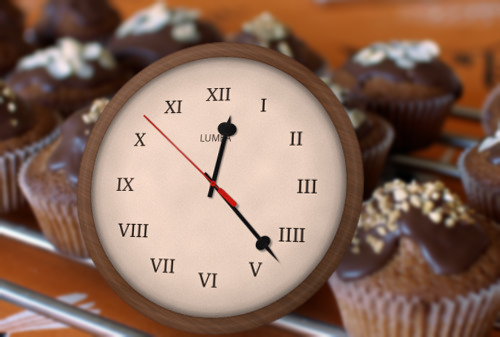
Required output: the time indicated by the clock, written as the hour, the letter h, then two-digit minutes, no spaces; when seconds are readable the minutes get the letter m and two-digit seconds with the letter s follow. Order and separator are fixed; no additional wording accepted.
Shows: 12h22m52s
